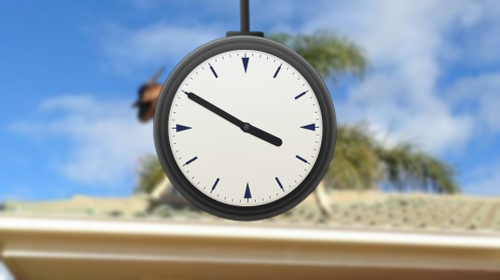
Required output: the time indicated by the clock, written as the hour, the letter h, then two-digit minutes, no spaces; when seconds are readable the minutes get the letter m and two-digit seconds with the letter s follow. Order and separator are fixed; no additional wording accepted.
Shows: 3h50
